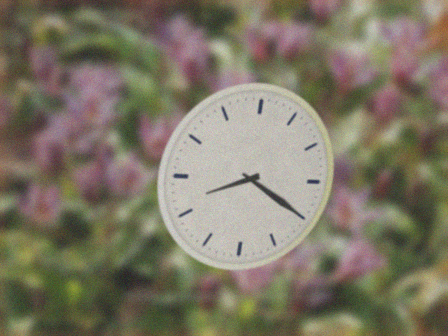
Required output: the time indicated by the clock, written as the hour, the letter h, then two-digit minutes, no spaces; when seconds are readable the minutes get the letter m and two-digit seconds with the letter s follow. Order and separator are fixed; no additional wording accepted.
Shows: 8h20
